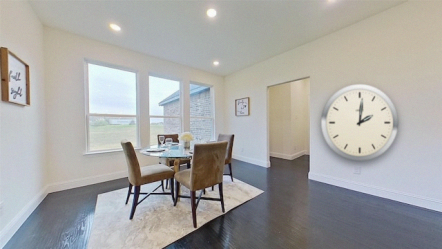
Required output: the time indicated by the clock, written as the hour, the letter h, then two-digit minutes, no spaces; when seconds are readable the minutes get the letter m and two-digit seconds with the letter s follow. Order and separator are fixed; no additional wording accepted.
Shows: 2h01
